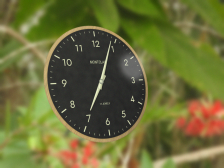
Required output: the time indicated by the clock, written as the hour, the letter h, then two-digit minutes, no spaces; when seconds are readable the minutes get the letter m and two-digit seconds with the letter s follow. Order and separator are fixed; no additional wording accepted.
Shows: 7h04
